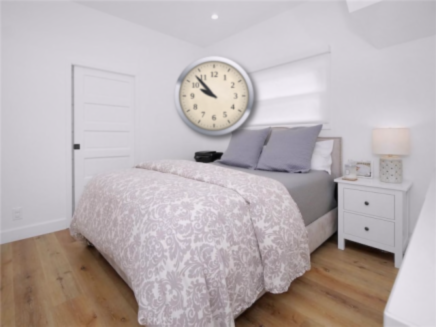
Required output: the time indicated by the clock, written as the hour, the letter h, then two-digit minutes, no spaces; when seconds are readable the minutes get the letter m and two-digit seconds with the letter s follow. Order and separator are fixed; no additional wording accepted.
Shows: 9h53
